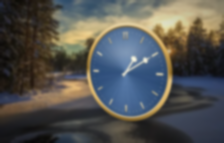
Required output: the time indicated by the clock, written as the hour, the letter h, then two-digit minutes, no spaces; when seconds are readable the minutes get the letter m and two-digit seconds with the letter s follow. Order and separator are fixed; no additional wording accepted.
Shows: 1h10
